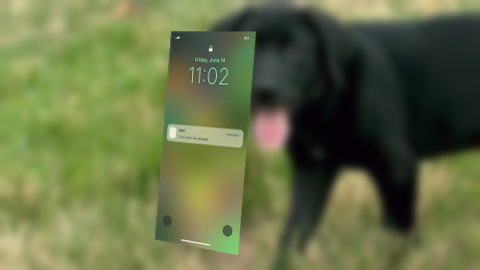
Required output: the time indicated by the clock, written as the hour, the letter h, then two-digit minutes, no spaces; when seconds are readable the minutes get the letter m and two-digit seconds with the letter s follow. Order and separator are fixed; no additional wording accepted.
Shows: 11h02
